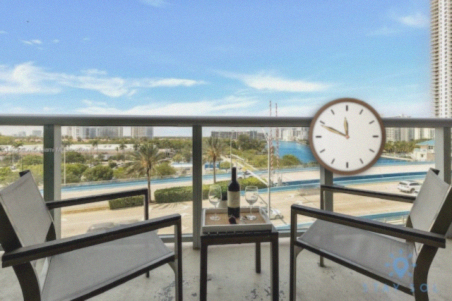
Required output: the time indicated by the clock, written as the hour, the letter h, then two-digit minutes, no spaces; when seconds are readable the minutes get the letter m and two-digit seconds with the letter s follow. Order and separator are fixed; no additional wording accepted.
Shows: 11h49
